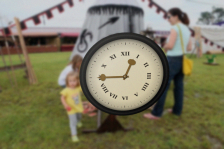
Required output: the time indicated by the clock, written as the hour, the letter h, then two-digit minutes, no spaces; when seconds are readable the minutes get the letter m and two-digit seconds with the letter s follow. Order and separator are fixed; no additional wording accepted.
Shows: 12h45
